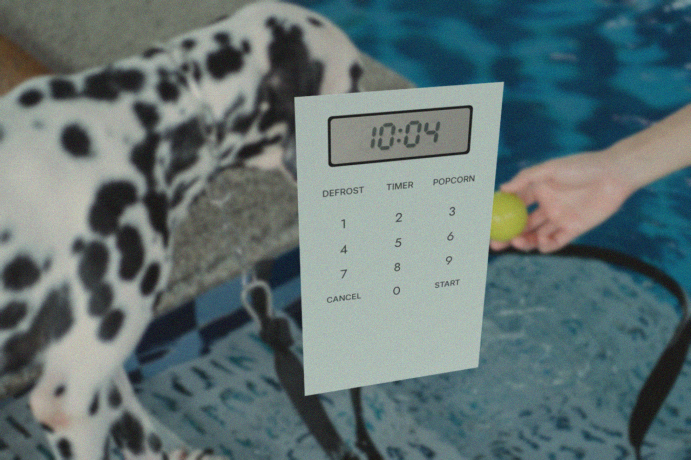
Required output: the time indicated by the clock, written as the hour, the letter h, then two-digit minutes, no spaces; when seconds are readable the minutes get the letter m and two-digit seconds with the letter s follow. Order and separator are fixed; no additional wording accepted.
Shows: 10h04
